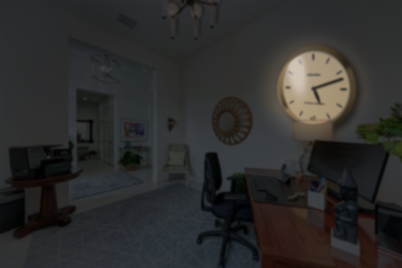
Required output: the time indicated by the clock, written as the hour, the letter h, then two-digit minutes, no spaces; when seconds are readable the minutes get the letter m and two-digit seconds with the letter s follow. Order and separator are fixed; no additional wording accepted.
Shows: 5h12
